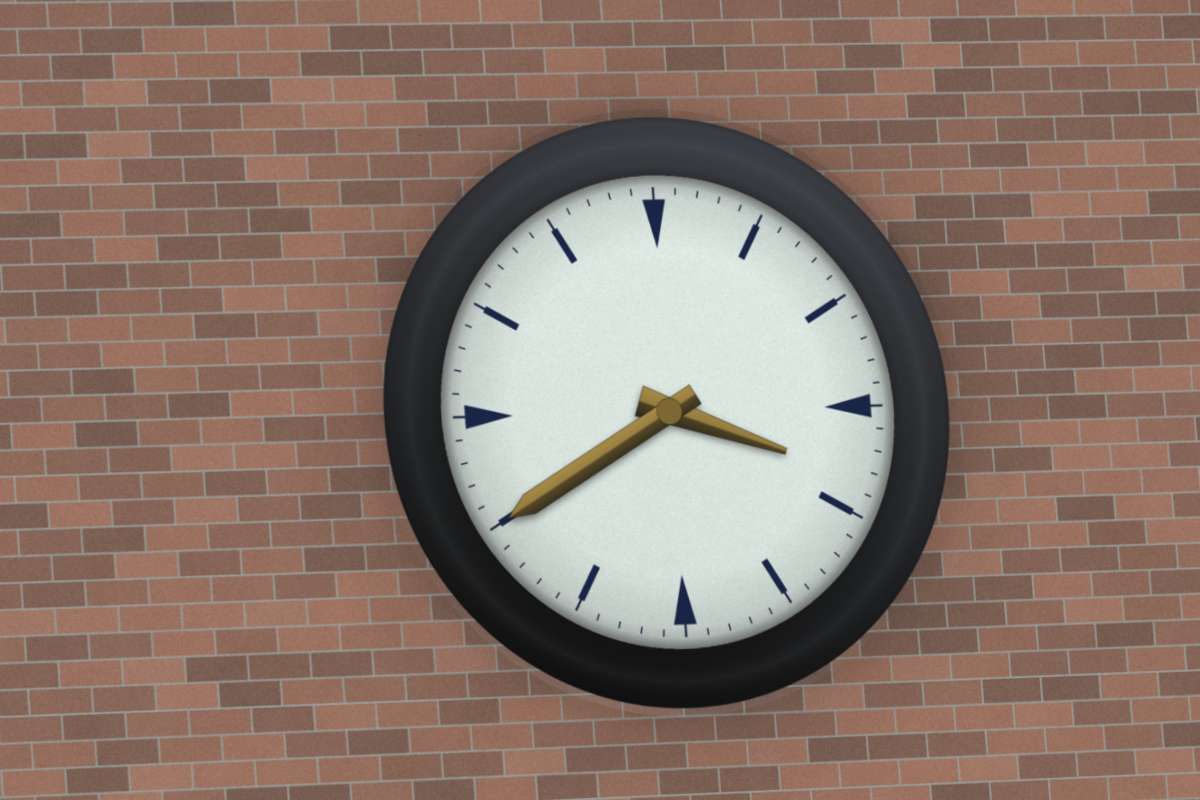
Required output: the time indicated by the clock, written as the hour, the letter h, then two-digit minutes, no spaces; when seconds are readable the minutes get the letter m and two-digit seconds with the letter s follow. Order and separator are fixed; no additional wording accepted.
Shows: 3h40
